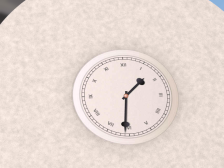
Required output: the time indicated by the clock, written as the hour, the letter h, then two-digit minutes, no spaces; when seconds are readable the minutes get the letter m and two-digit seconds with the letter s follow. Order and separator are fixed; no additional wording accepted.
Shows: 1h31
